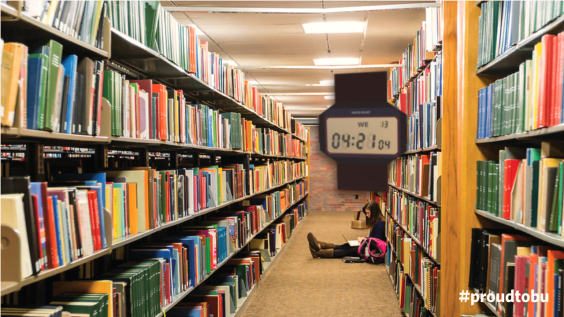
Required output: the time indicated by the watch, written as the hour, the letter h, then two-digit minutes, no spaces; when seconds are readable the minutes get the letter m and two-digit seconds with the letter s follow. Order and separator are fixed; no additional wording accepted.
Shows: 4h21m04s
